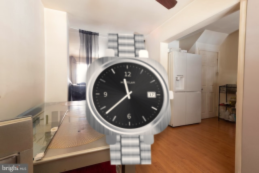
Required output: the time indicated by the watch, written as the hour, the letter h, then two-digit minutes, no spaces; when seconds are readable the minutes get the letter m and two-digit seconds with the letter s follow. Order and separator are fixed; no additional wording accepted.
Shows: 11h38
